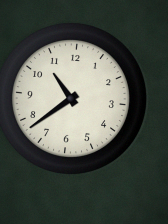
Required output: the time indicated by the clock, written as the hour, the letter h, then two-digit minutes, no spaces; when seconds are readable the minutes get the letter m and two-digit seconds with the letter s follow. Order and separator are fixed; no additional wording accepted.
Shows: 10h38
